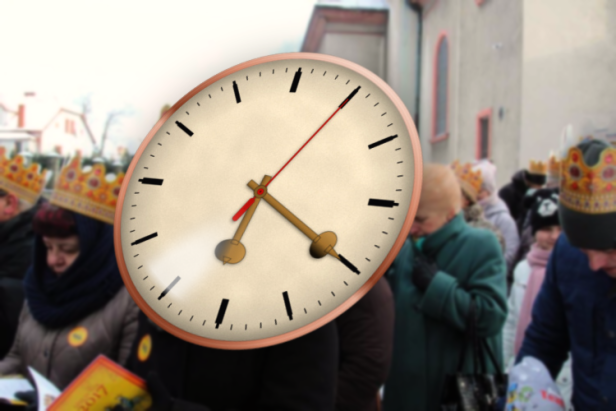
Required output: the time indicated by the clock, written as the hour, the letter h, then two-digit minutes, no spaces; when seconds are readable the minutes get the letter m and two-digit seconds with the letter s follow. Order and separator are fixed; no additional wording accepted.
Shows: 6h20m05s
